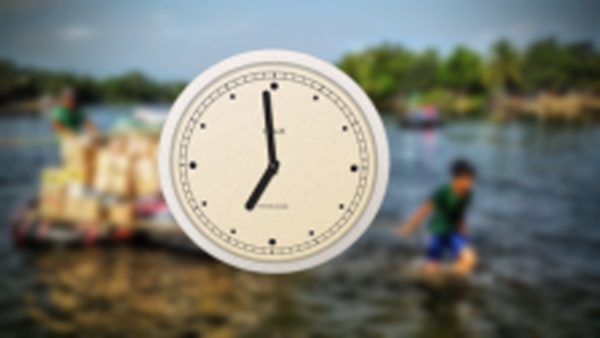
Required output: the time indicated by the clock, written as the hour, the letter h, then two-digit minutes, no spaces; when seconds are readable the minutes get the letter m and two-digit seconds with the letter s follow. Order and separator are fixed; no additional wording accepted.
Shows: 6h59
